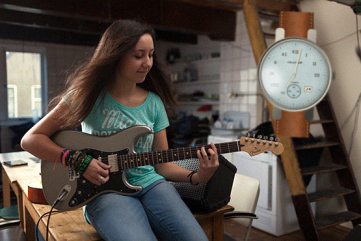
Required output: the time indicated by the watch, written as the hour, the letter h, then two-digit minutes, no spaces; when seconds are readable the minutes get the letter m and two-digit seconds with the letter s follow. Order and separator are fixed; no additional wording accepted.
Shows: 7h02
